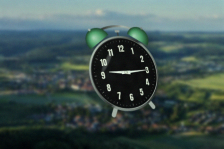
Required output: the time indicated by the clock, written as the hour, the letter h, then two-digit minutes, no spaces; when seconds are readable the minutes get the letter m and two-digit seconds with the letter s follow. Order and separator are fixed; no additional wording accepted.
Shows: 9h15
